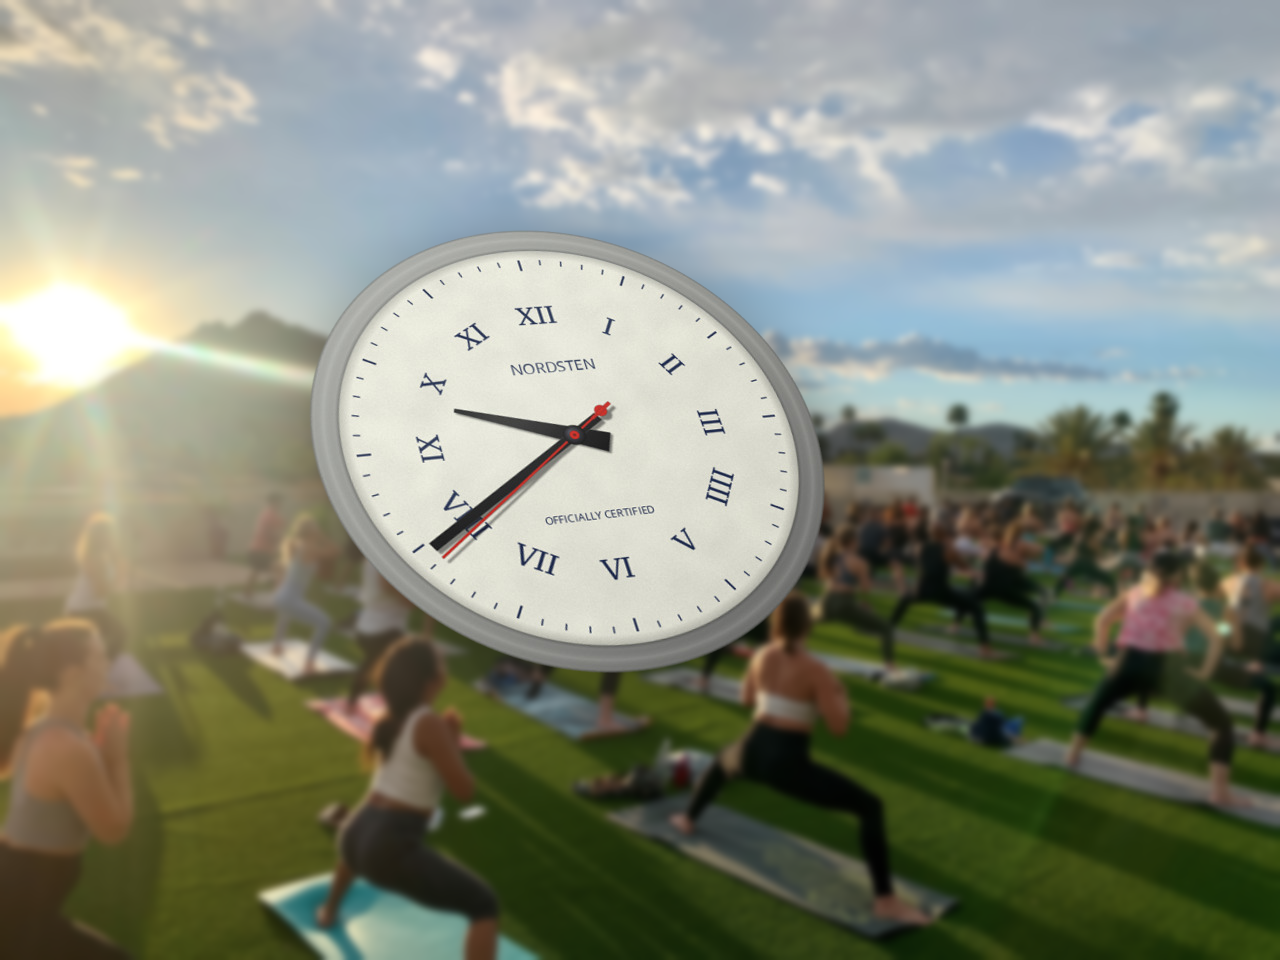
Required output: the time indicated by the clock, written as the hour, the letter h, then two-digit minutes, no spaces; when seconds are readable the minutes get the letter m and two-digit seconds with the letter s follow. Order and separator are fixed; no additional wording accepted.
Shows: 9h39m39s
